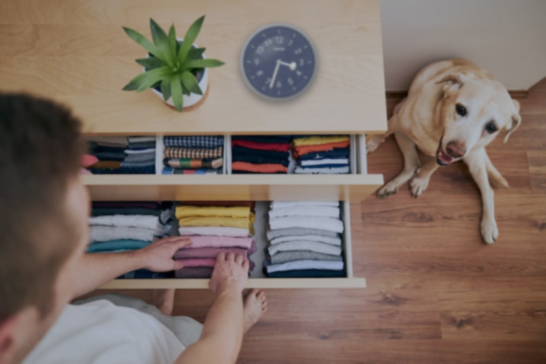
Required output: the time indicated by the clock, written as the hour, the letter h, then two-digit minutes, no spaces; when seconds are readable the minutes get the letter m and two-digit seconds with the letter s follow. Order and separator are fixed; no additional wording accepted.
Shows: 3h33
